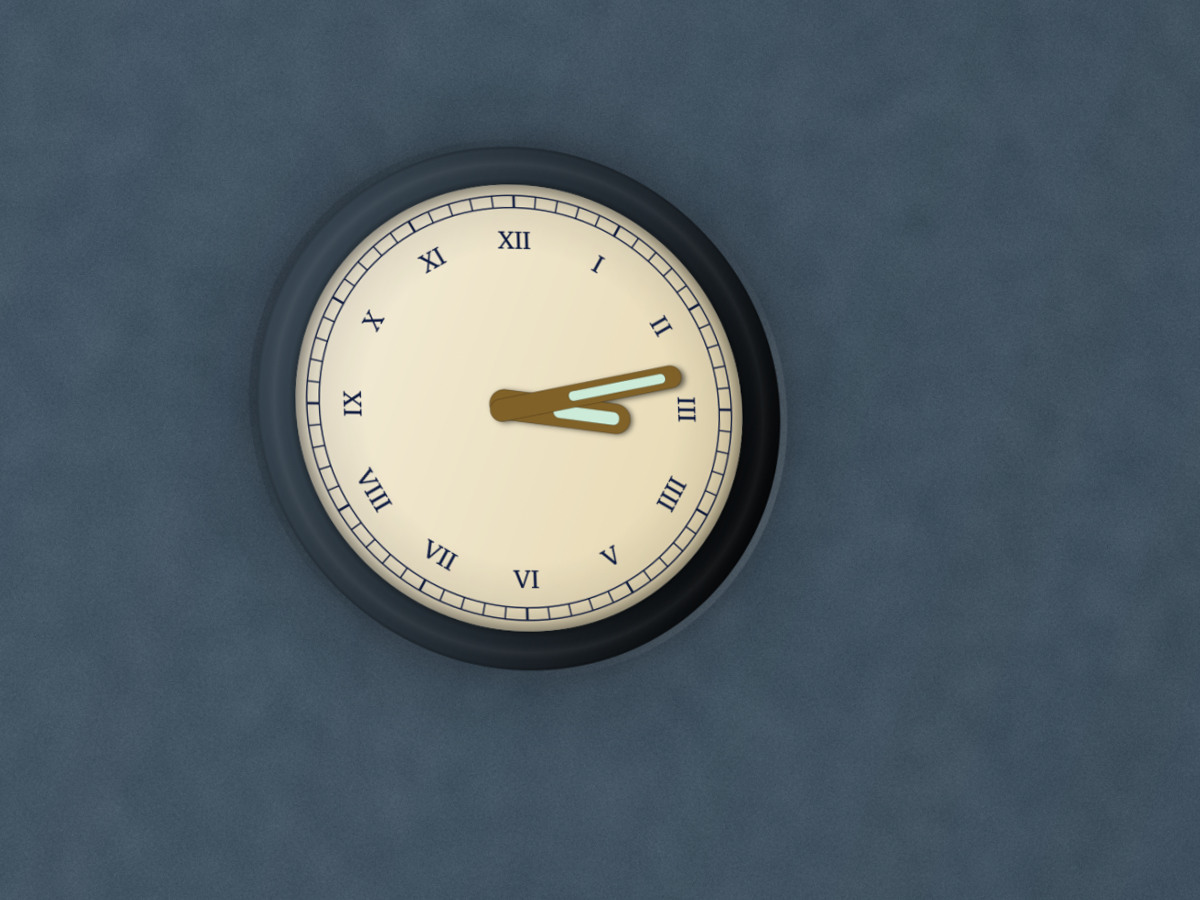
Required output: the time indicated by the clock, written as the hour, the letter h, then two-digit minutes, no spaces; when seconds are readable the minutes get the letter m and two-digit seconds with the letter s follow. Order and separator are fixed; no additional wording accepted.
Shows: 3h13
